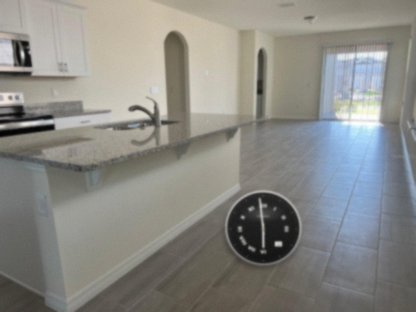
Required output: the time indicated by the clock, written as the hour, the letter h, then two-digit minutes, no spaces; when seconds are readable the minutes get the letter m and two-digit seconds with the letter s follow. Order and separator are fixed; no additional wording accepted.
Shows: 5h59
